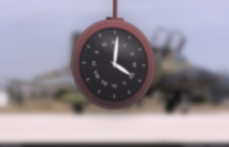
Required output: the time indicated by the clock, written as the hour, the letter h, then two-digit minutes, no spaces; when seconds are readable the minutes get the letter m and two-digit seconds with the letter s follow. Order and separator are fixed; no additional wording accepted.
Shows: 4h01
